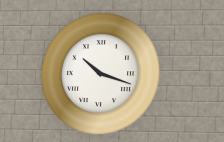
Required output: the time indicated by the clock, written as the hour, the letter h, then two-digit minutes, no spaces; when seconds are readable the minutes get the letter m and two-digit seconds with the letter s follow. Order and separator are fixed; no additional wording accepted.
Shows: 10h18
